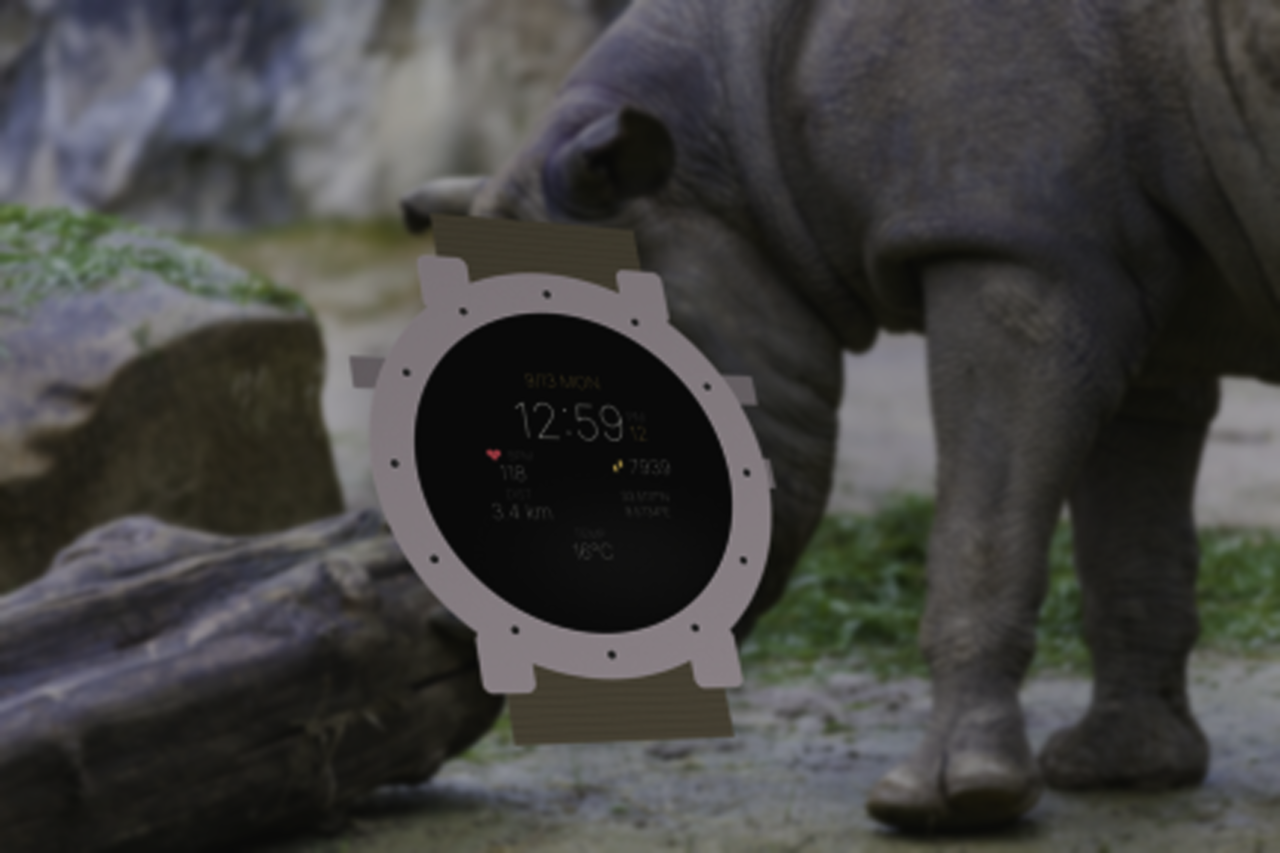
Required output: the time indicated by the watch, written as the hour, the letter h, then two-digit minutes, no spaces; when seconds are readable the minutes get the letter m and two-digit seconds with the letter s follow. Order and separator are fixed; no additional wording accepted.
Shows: 12h59
